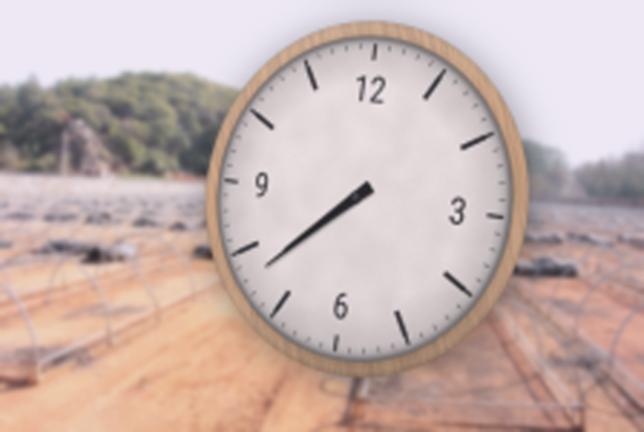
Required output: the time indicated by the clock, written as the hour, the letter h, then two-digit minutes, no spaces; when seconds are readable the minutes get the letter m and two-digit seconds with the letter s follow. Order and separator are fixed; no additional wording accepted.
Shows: 7h38
